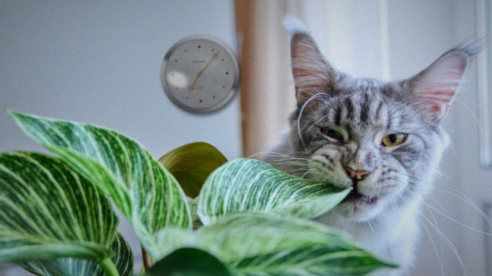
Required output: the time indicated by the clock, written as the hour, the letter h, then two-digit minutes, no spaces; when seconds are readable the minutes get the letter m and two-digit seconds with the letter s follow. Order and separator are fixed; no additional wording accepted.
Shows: 7h07
